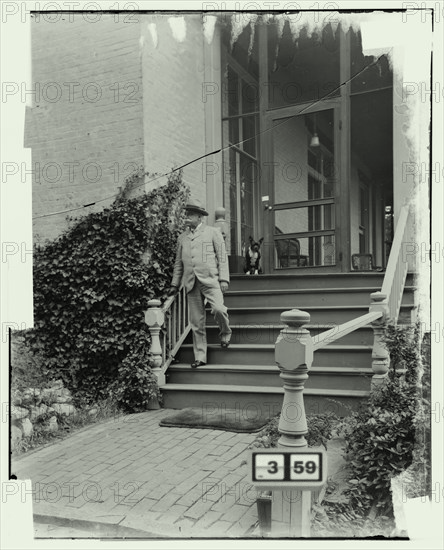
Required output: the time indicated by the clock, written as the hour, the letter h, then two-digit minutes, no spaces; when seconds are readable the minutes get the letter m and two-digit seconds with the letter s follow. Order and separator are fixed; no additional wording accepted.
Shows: 3h59
